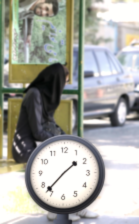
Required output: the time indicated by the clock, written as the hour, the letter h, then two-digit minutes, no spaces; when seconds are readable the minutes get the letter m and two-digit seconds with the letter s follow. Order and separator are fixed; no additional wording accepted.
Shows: 1h37
